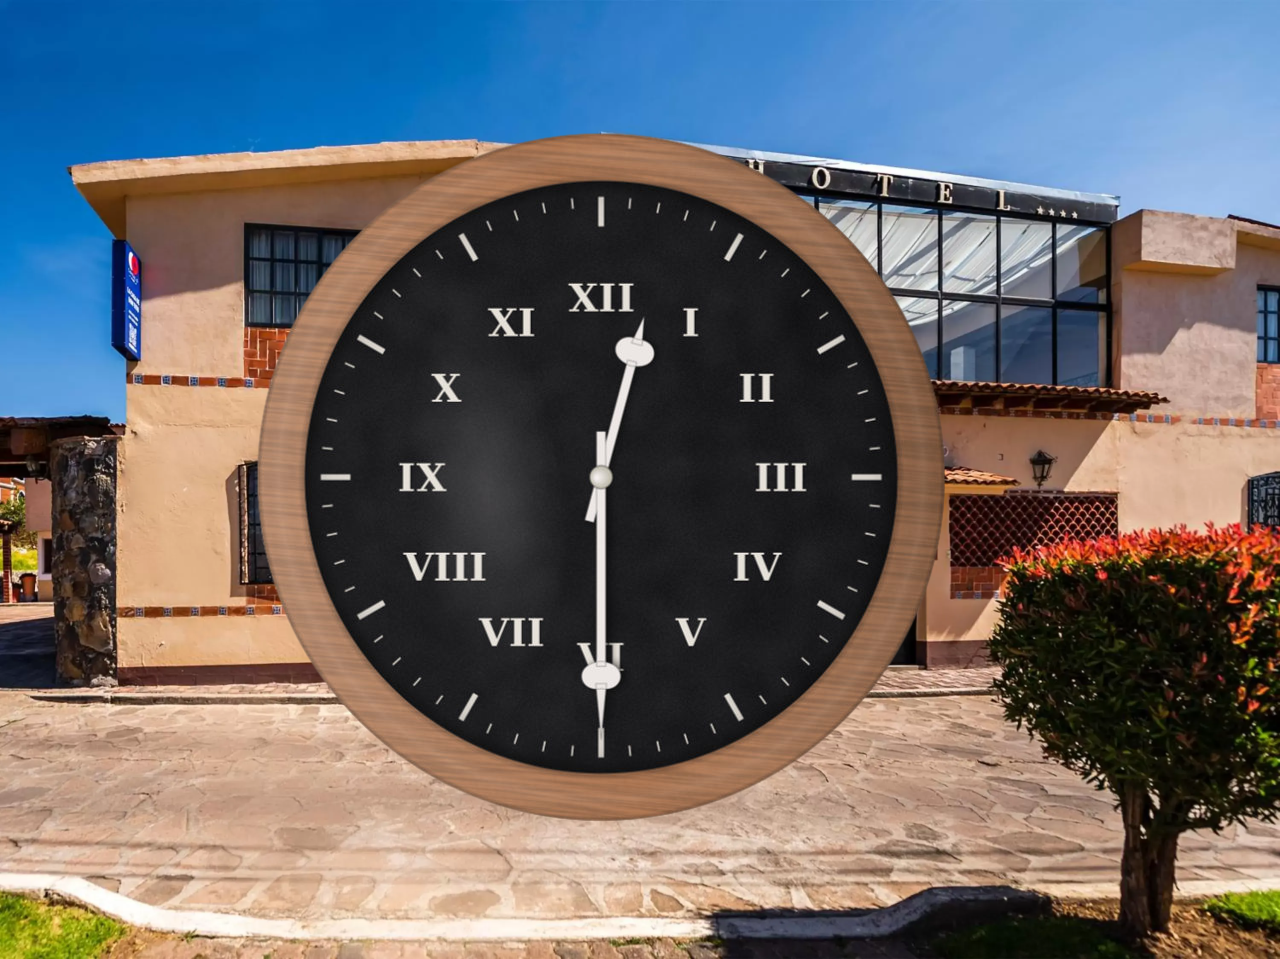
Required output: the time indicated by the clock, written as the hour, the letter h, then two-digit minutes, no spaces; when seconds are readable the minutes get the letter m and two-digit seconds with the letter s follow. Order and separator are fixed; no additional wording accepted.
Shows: 12h30
